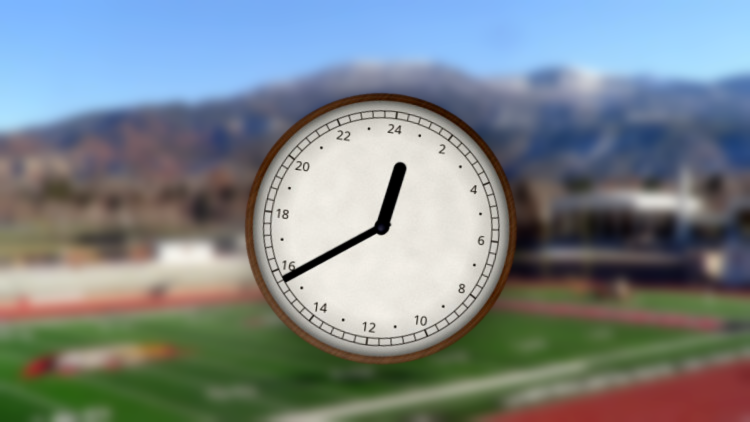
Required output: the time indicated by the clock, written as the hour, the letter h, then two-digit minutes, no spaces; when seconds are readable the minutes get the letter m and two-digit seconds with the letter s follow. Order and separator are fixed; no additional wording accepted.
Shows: 0h39
